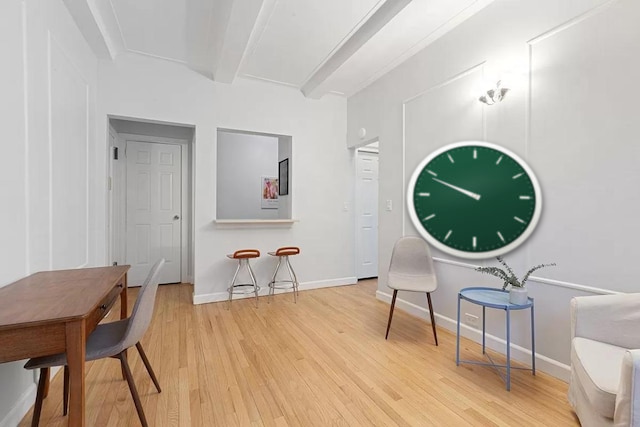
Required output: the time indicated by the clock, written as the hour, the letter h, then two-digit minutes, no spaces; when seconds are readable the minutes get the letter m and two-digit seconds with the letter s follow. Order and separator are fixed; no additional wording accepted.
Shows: 9h49
